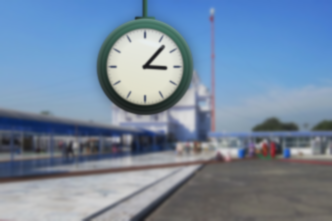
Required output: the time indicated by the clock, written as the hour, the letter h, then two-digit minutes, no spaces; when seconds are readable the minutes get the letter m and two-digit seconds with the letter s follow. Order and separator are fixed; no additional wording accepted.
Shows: 3h07
